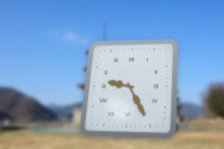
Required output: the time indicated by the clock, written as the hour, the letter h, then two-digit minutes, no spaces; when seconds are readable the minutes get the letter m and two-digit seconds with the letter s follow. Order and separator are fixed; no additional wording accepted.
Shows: 9h25
